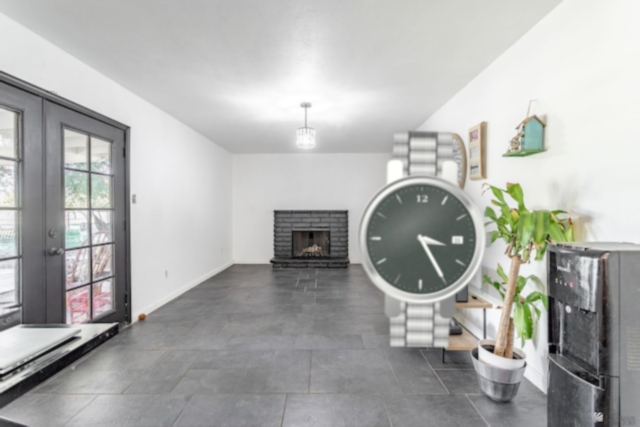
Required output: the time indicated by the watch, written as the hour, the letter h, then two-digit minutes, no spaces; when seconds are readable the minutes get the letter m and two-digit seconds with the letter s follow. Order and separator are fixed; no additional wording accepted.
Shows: 3h25
